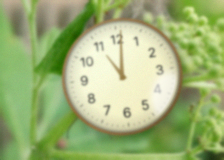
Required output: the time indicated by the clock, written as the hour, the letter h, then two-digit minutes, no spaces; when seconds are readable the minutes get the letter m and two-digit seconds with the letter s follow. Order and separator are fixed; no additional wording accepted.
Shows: 11h01
